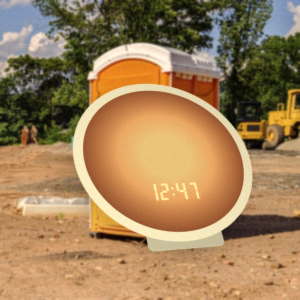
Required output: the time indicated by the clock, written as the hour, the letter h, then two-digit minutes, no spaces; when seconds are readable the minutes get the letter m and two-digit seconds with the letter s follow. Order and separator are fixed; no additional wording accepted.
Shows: 12h47
